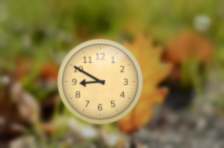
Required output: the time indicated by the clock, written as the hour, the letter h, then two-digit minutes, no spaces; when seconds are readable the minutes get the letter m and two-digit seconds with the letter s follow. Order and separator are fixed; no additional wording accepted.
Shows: 8h50
